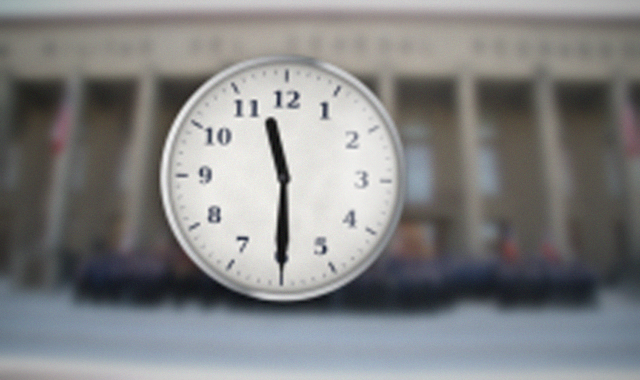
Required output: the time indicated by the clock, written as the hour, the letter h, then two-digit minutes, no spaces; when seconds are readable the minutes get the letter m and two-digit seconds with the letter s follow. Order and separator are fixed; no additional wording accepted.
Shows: 11h30
